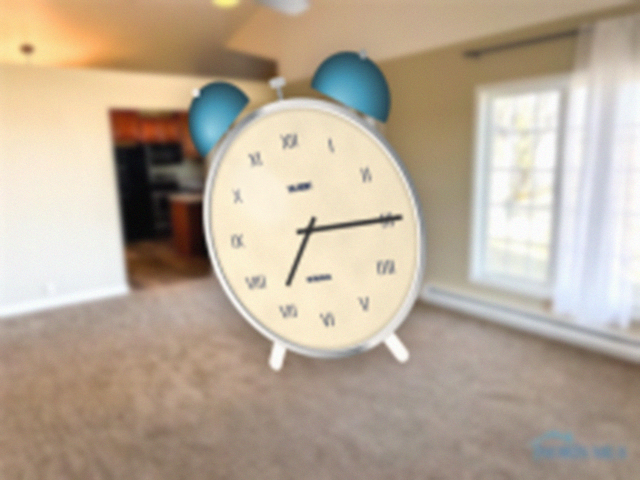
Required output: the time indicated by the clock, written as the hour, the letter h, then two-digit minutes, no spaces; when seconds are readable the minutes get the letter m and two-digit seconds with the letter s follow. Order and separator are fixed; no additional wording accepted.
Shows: 7h15
